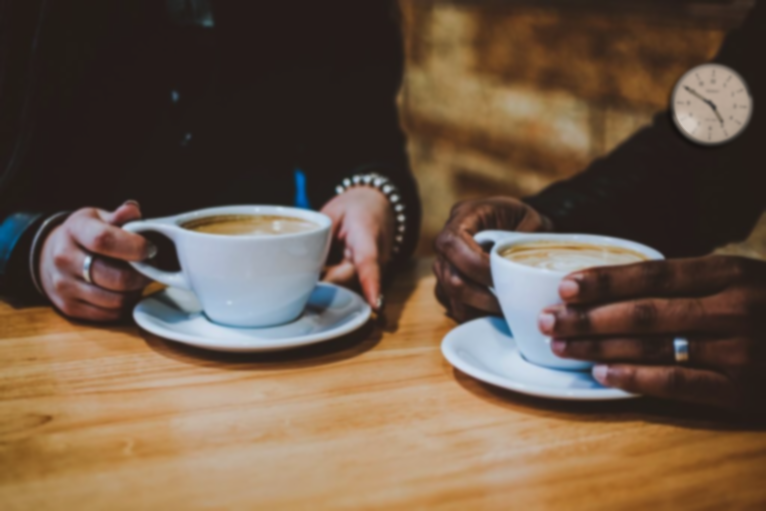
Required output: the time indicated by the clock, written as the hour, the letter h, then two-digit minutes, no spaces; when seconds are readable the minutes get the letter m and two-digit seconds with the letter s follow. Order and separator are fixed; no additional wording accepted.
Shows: 4h50
